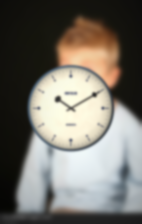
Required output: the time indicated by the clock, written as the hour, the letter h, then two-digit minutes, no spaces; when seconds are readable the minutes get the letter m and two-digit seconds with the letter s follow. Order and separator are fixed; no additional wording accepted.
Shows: 10h10
